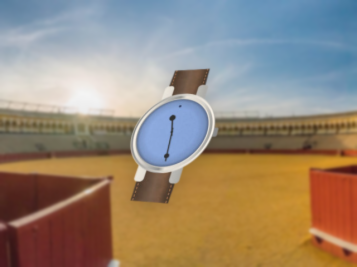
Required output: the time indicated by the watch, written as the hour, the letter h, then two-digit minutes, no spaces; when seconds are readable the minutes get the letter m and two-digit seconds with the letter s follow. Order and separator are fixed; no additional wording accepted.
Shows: 11h29
